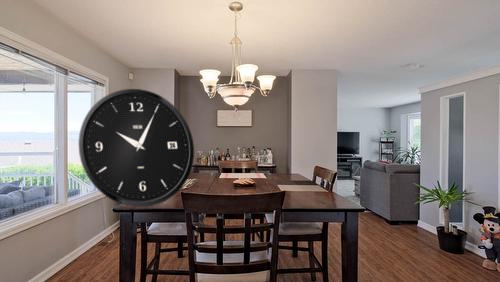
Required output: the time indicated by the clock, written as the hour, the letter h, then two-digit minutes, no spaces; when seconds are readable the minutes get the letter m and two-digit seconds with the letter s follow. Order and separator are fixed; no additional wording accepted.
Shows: 10h05
